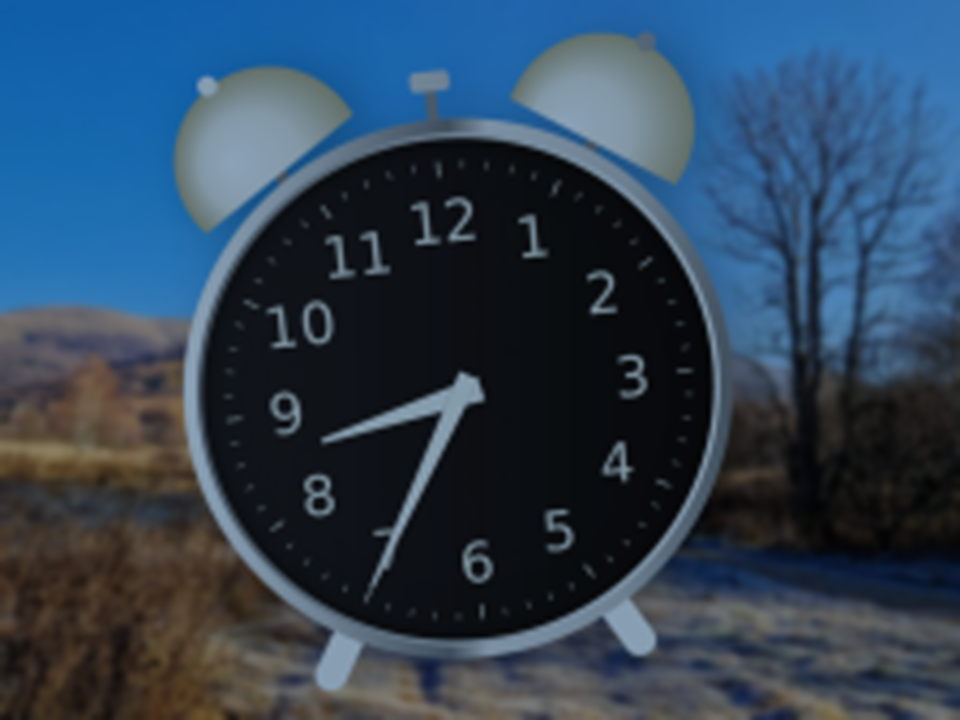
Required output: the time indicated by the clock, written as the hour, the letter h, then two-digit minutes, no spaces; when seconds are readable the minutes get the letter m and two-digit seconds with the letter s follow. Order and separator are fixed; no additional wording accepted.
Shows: 8h35
